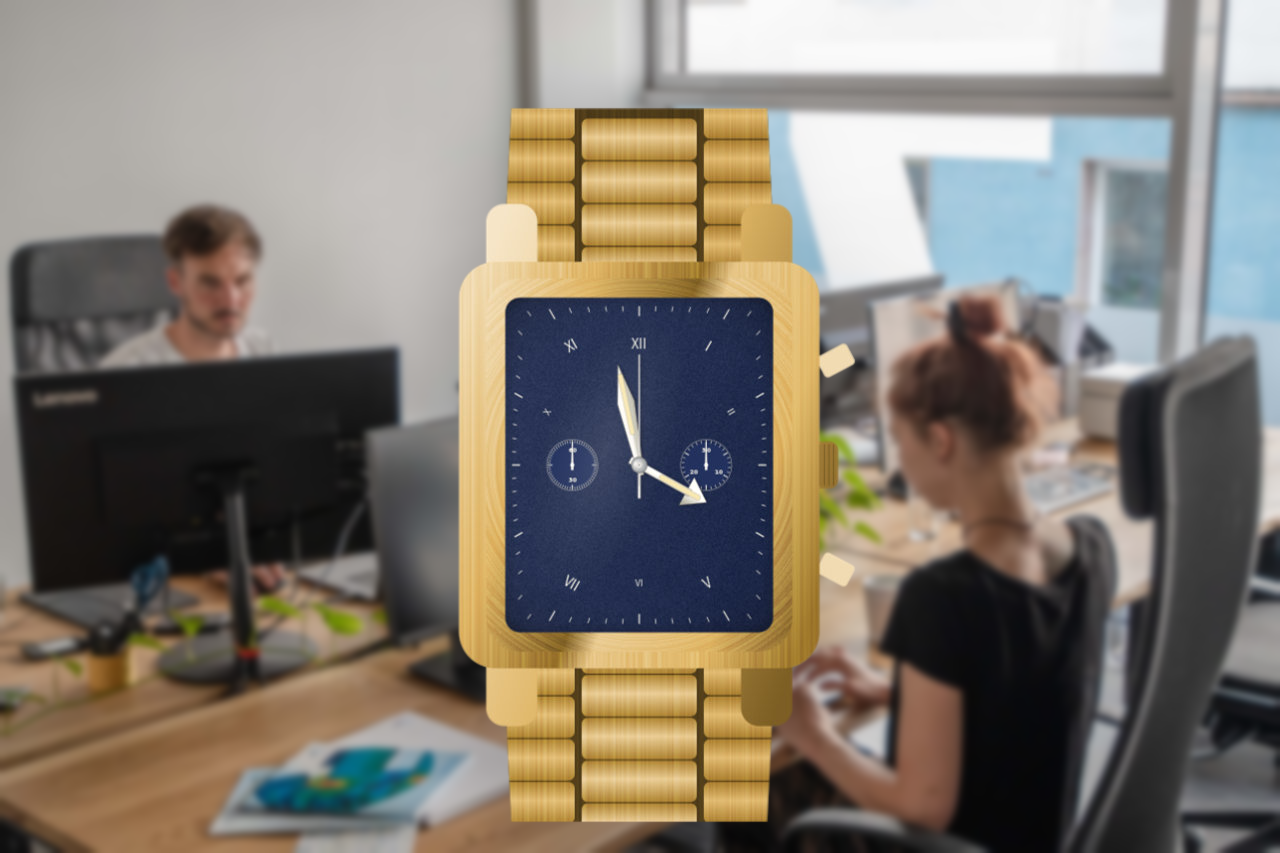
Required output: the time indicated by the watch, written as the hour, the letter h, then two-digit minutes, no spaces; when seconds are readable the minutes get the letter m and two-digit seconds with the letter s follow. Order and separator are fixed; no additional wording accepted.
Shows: 3h58
